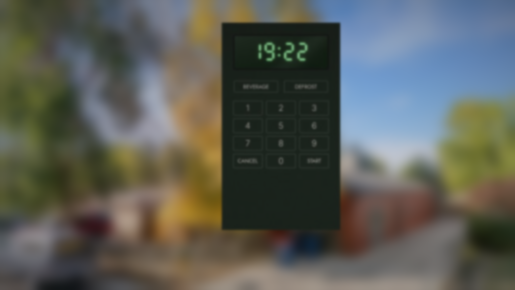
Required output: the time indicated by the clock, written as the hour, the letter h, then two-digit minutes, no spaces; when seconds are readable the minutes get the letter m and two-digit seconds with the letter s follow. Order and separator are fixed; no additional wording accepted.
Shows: 19h22
